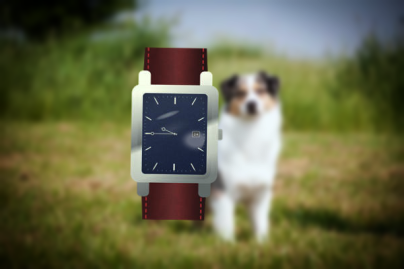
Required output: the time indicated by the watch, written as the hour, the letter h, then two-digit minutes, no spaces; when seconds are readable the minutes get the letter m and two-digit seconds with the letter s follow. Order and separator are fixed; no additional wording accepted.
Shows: 9h45
